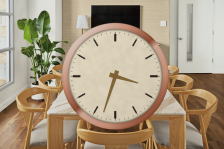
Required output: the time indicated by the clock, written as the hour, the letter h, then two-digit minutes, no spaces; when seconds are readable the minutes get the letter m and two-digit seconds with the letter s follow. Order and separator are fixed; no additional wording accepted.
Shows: 3h33
